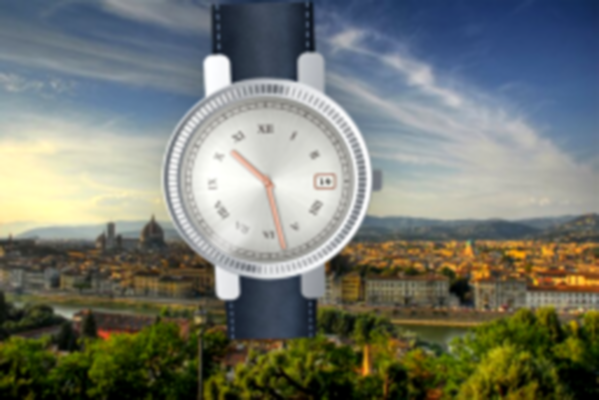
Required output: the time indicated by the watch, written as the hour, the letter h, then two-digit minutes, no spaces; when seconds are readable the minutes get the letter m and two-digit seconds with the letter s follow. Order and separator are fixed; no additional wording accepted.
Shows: 10h28
